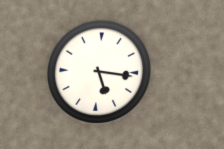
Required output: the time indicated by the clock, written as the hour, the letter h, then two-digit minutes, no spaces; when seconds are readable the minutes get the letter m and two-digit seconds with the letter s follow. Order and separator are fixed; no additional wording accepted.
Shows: 5h16
